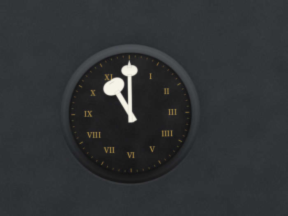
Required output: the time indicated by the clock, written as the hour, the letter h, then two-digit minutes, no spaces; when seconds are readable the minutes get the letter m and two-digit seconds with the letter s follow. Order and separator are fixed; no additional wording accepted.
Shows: 11h00
